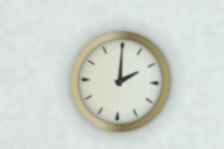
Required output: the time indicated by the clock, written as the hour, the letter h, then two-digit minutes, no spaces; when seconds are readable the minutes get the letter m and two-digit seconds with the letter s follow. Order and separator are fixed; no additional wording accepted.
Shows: 2h00
